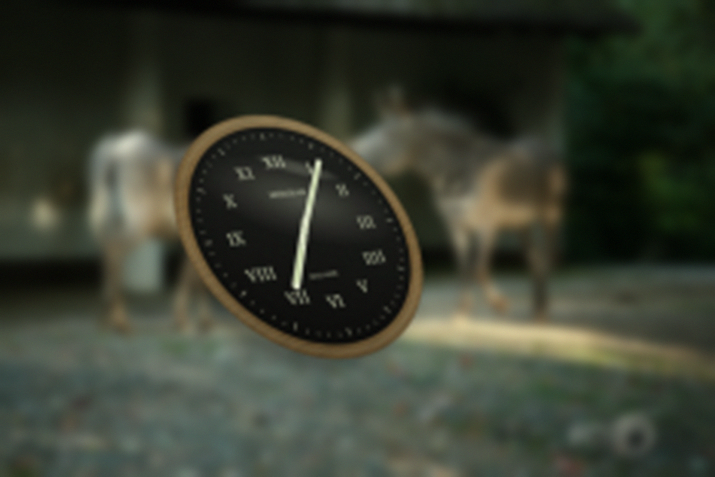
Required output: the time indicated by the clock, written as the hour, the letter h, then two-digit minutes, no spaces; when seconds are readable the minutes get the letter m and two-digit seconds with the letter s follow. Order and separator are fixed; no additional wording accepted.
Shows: 7h06
